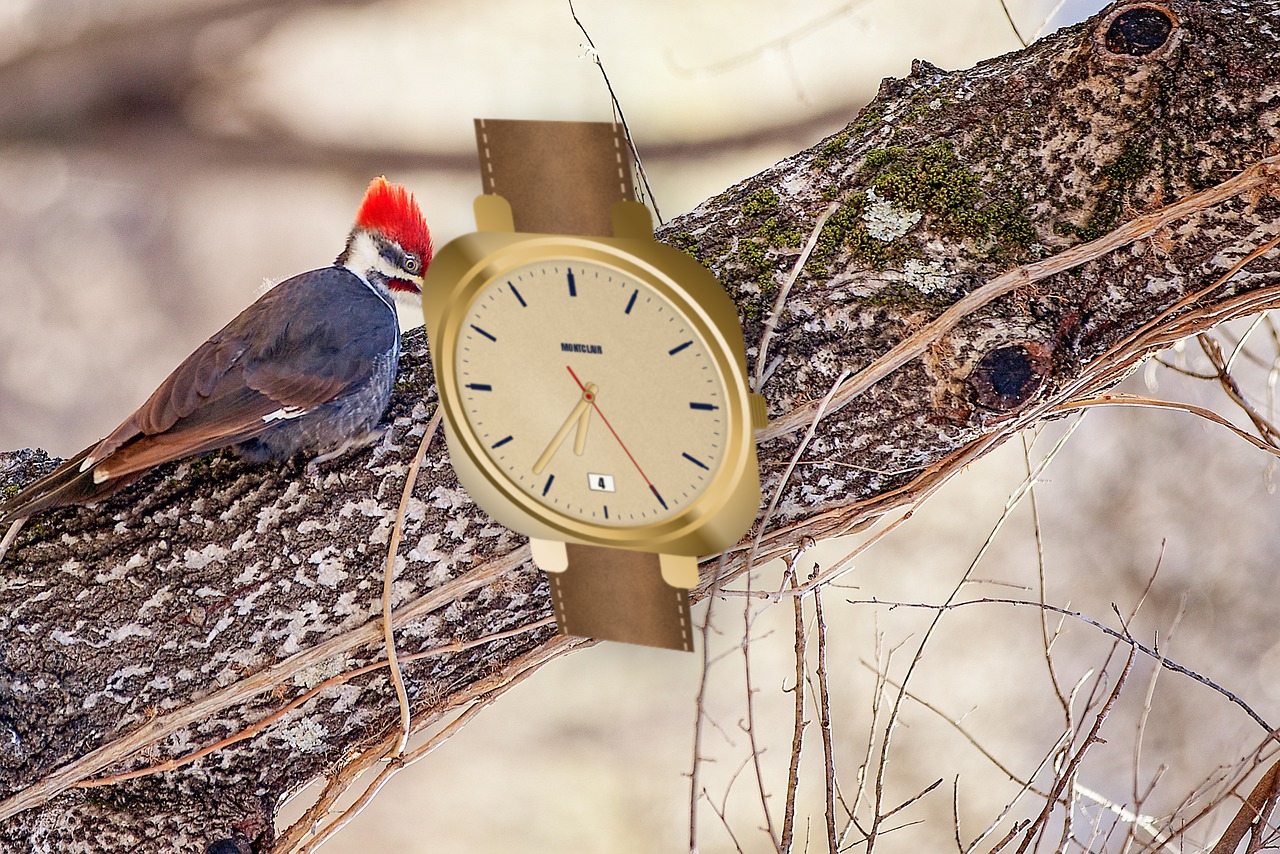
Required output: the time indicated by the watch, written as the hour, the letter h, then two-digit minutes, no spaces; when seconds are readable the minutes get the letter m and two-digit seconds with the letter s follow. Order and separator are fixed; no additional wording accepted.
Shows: 6h36m25s
